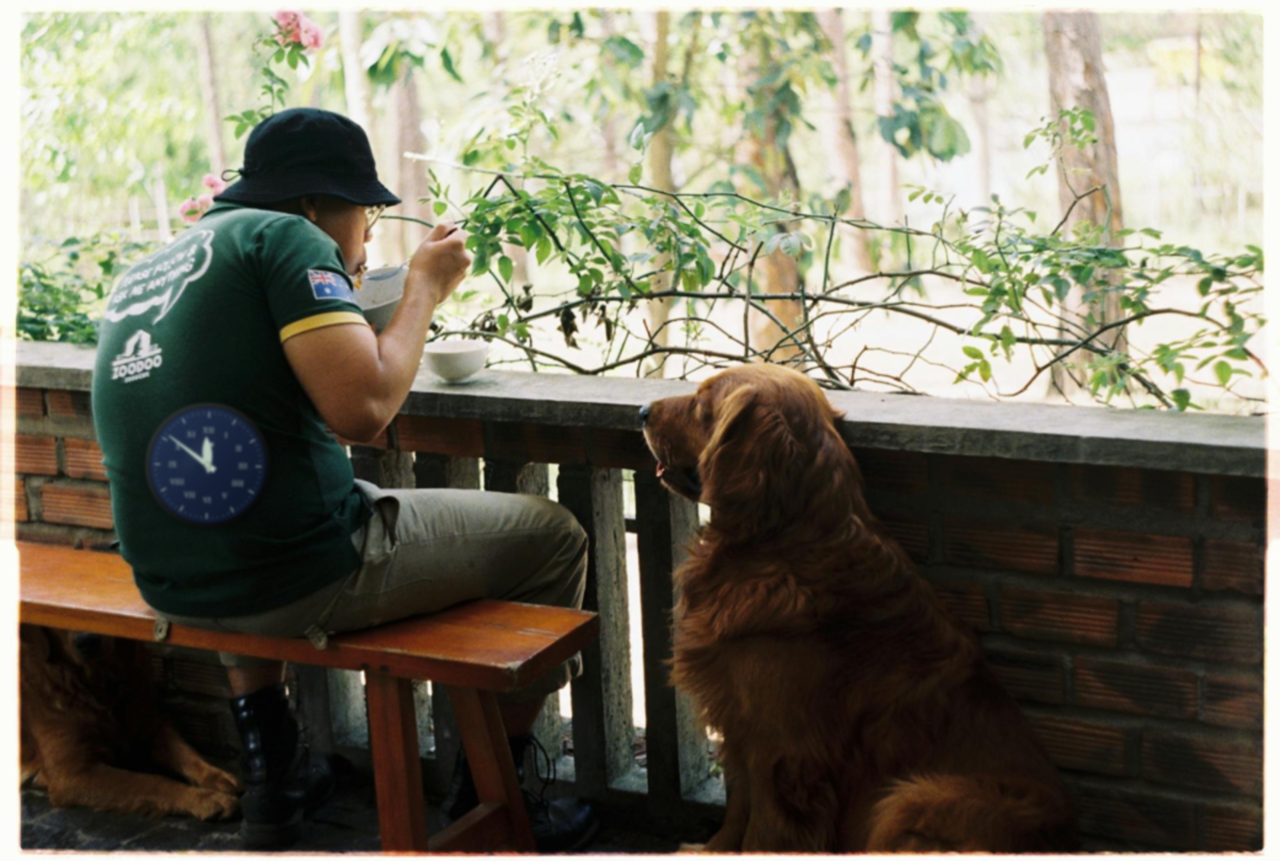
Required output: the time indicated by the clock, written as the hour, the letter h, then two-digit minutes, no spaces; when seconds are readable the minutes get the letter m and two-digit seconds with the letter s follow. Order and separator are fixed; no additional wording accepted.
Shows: 11h51
